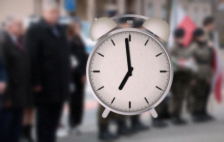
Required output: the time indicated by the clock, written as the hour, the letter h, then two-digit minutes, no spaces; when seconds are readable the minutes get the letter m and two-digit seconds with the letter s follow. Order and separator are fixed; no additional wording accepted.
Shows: 6h59
